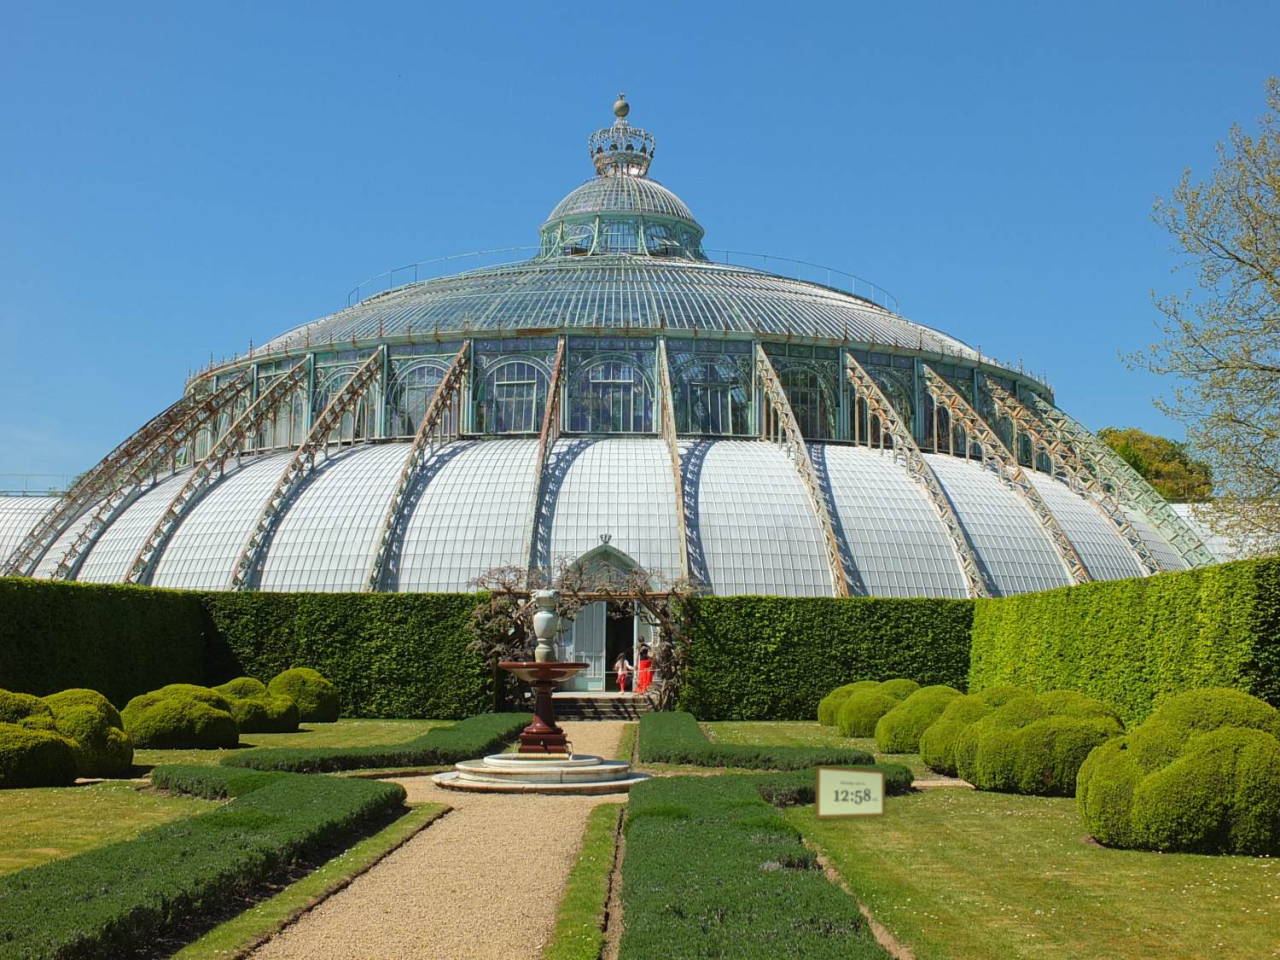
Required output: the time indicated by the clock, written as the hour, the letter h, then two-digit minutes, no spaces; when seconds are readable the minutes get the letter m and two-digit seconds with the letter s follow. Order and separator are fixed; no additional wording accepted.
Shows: 12h58
